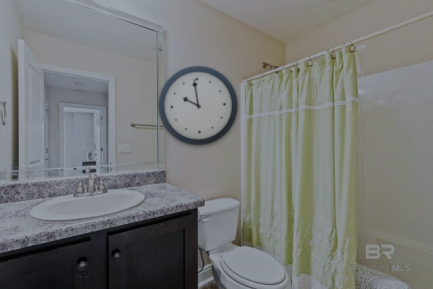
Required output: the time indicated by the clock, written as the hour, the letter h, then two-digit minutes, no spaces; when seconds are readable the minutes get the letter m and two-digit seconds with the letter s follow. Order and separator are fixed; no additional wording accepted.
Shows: 9h59
